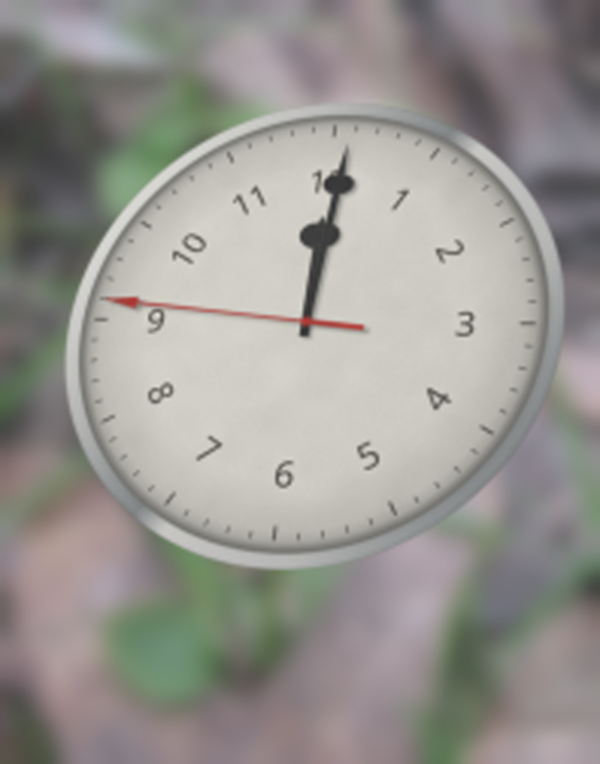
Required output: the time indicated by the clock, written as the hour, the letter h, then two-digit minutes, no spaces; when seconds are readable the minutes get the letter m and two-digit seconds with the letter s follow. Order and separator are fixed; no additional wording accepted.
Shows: 12h00m46s
